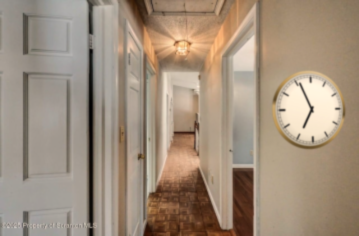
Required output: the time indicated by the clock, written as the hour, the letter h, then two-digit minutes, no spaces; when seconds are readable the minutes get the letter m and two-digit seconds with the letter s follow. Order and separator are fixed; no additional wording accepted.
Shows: 6h56
